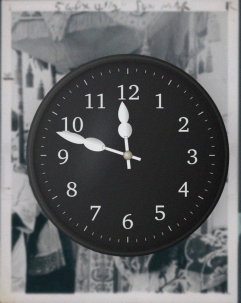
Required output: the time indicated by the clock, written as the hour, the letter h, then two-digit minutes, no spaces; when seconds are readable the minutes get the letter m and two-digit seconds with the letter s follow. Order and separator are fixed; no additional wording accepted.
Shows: 11h48
